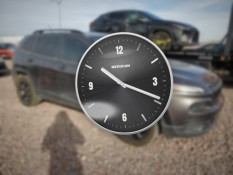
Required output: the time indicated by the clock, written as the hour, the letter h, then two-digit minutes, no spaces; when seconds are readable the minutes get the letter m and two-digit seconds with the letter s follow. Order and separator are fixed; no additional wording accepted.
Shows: 10h19
